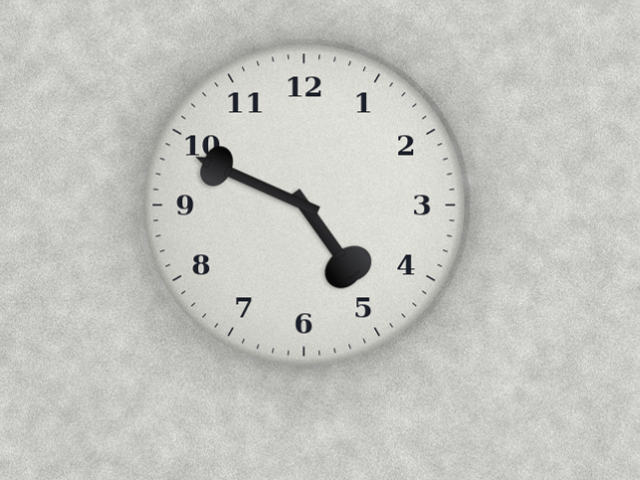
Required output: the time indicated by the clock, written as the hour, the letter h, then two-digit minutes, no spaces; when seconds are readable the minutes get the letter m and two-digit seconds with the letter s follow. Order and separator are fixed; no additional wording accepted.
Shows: 4h49
